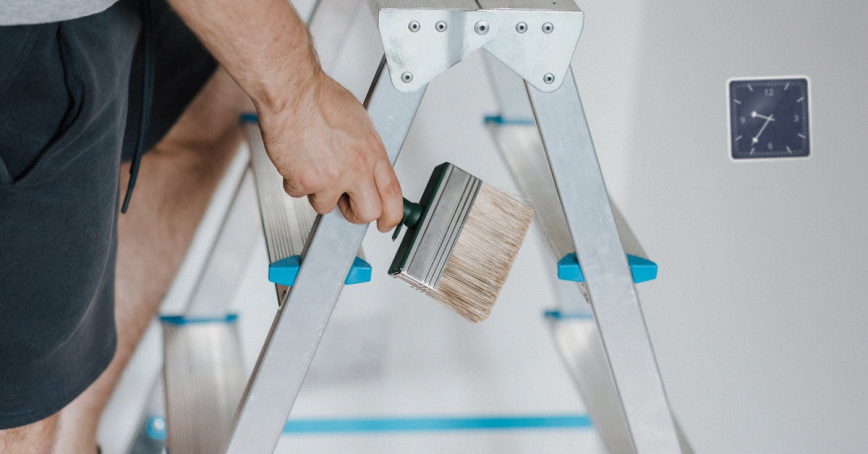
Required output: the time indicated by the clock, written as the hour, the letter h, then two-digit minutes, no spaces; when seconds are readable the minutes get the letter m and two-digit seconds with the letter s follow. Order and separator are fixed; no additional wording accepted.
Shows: 9h36
